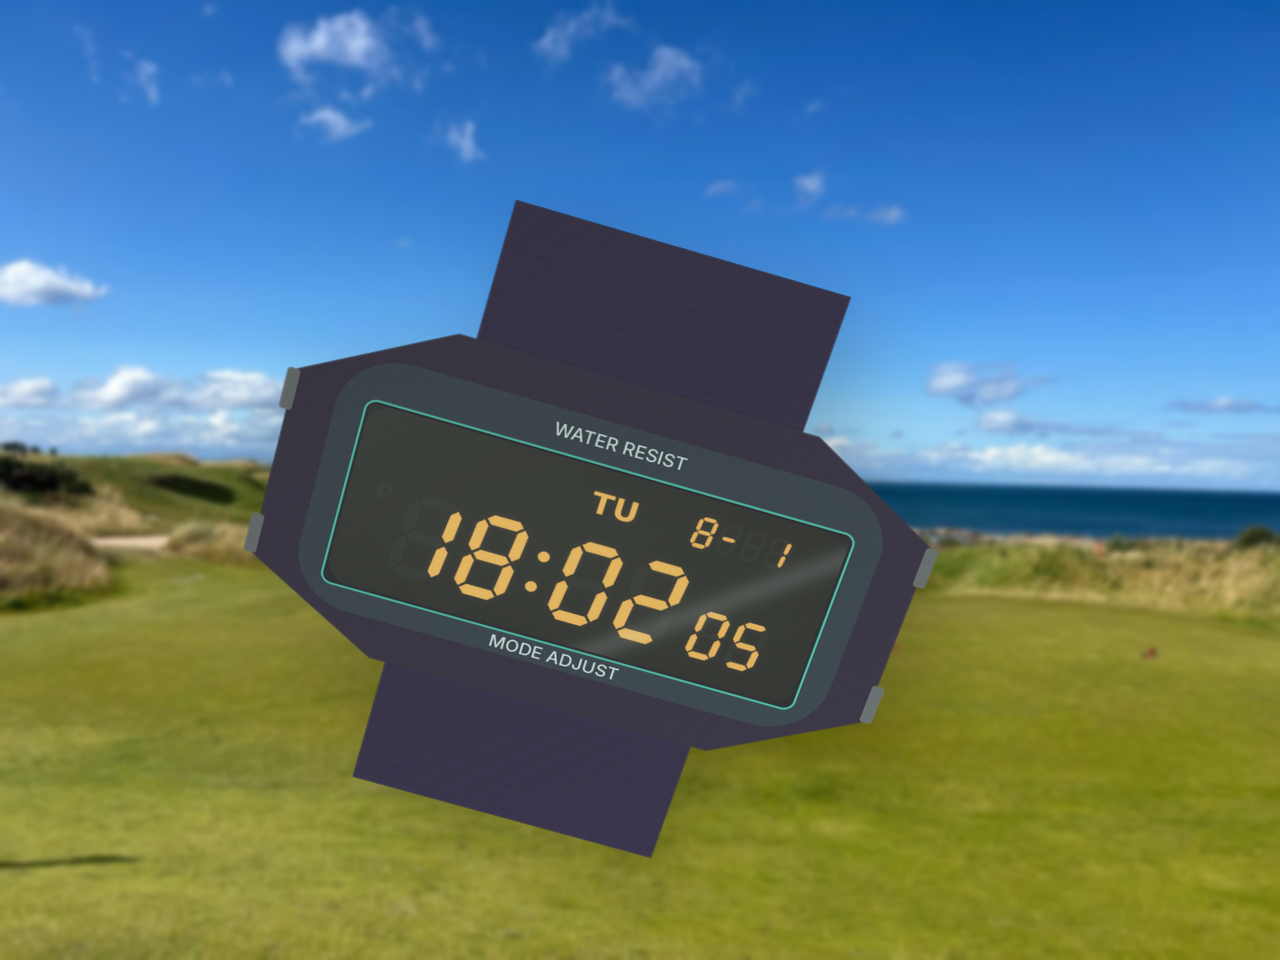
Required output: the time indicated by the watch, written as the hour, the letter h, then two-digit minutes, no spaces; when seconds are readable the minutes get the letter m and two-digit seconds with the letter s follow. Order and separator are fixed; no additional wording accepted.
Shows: 18h02m05s
